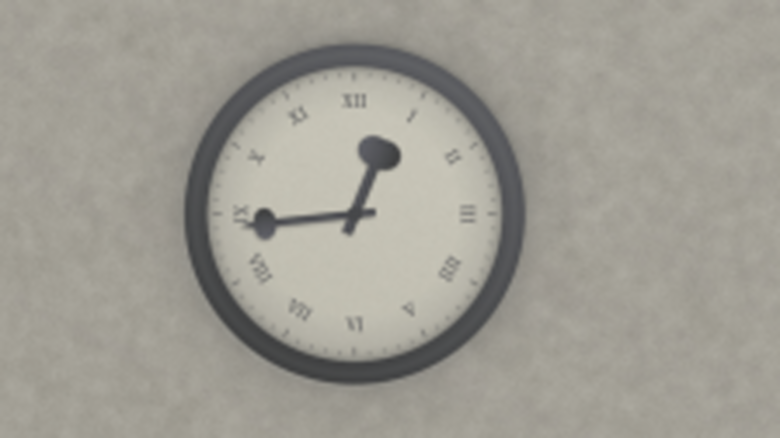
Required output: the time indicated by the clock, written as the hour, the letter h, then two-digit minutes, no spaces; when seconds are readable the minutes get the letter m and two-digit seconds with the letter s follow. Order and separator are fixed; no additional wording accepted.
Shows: 12h44
